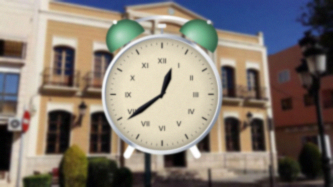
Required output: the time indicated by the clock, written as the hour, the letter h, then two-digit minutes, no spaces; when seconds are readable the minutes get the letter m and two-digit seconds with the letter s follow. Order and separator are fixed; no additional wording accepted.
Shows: 12h39
